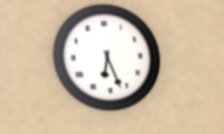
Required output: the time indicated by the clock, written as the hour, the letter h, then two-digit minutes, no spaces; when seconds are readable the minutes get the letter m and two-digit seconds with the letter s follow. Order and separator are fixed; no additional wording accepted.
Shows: 6h27
